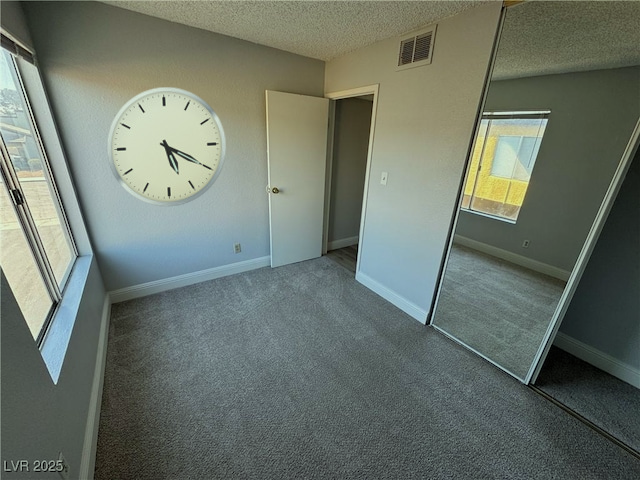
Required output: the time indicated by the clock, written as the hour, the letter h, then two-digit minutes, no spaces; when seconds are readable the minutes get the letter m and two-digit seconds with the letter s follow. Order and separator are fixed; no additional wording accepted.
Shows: 5h20
